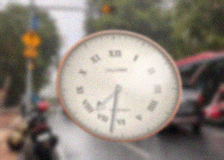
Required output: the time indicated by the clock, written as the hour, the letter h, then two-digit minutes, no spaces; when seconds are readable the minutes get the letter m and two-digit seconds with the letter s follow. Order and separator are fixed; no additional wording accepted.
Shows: 7h32
